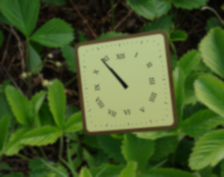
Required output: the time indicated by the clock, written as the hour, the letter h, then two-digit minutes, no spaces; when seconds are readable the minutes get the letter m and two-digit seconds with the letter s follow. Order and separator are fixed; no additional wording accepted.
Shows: 10h54
